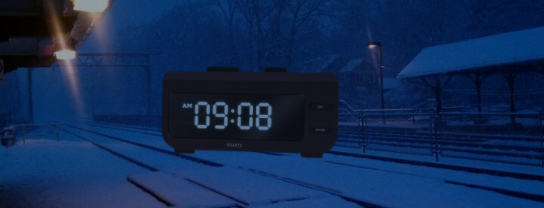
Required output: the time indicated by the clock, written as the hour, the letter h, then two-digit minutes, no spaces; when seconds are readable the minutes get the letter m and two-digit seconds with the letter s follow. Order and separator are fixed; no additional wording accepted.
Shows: 9h08
